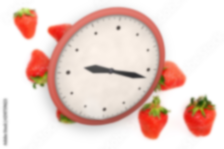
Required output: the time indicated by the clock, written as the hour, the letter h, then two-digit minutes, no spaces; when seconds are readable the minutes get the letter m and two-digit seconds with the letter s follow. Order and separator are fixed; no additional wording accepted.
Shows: 9h17
